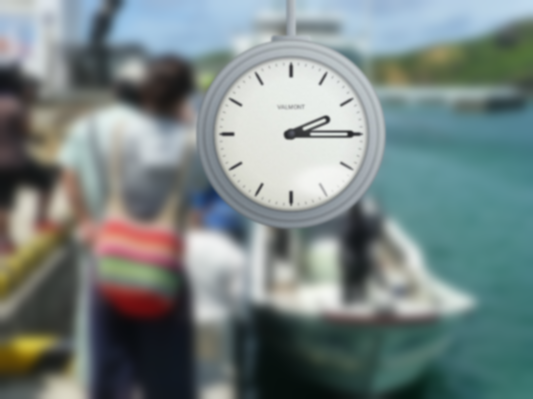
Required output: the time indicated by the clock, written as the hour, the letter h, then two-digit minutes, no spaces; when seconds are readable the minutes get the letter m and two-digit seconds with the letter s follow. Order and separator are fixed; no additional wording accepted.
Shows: 2h15
